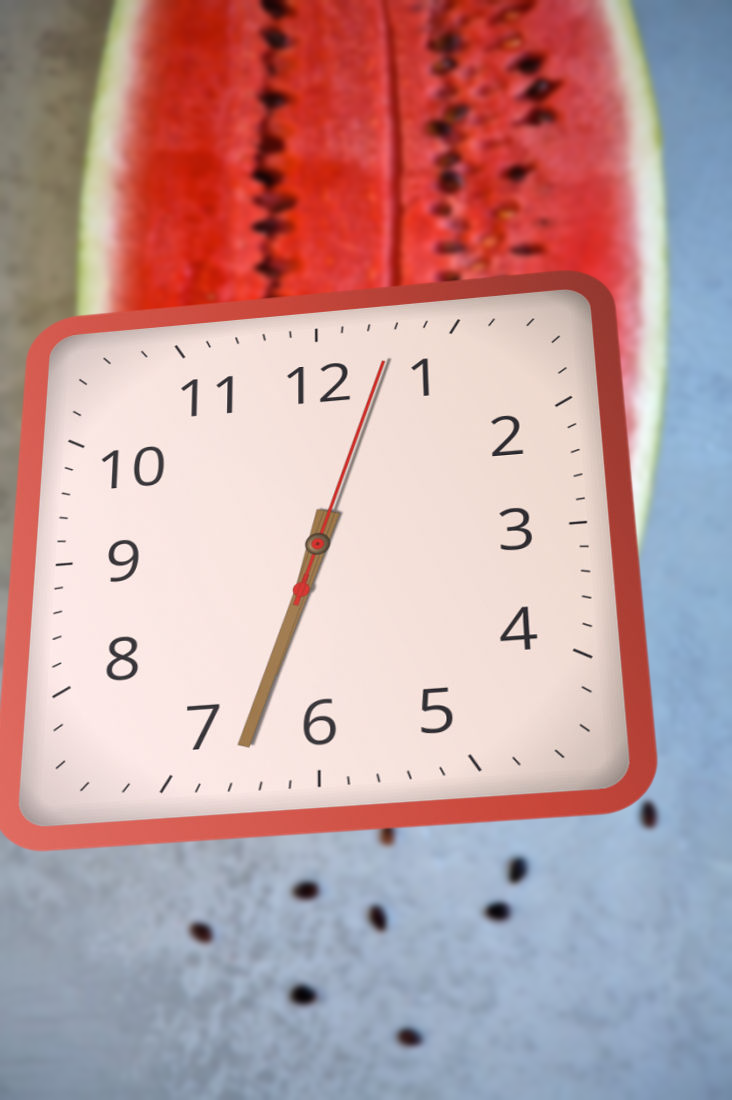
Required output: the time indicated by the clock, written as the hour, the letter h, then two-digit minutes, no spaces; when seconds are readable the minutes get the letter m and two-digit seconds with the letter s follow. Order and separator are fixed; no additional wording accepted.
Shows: 6h33m03s
